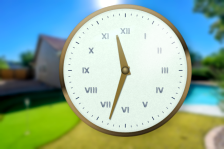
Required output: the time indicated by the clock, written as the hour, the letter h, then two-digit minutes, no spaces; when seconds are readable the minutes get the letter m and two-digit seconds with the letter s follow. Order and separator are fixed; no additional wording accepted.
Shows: 11h33
